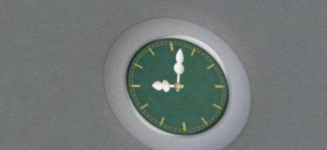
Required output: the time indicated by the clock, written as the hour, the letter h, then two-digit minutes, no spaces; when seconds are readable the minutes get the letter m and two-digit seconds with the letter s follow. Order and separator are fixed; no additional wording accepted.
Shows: 9h02
